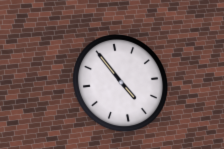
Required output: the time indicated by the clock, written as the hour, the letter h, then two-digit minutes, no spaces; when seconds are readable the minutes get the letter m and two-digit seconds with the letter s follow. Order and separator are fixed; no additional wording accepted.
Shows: 4h55
